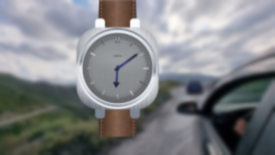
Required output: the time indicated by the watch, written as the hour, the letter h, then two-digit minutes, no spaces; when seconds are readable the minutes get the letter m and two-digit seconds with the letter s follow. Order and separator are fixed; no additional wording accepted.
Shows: 6h09
